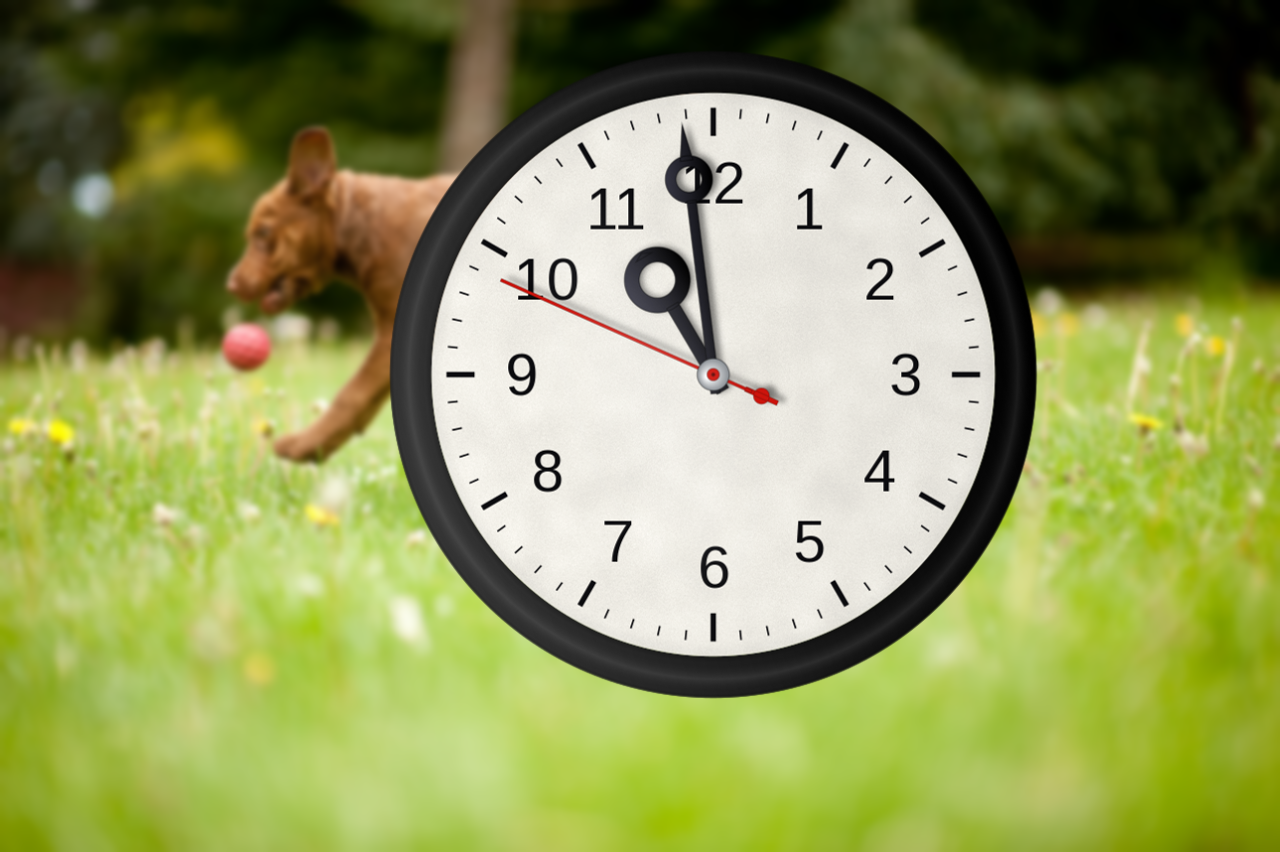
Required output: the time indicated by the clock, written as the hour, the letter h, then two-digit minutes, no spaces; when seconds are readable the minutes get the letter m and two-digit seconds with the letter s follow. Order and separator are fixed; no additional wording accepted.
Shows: 10h58m49s
